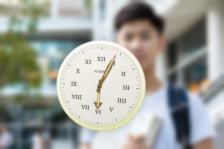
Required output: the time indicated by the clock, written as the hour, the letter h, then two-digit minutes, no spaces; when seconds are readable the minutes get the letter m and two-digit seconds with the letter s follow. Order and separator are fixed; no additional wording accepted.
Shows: 6h04
